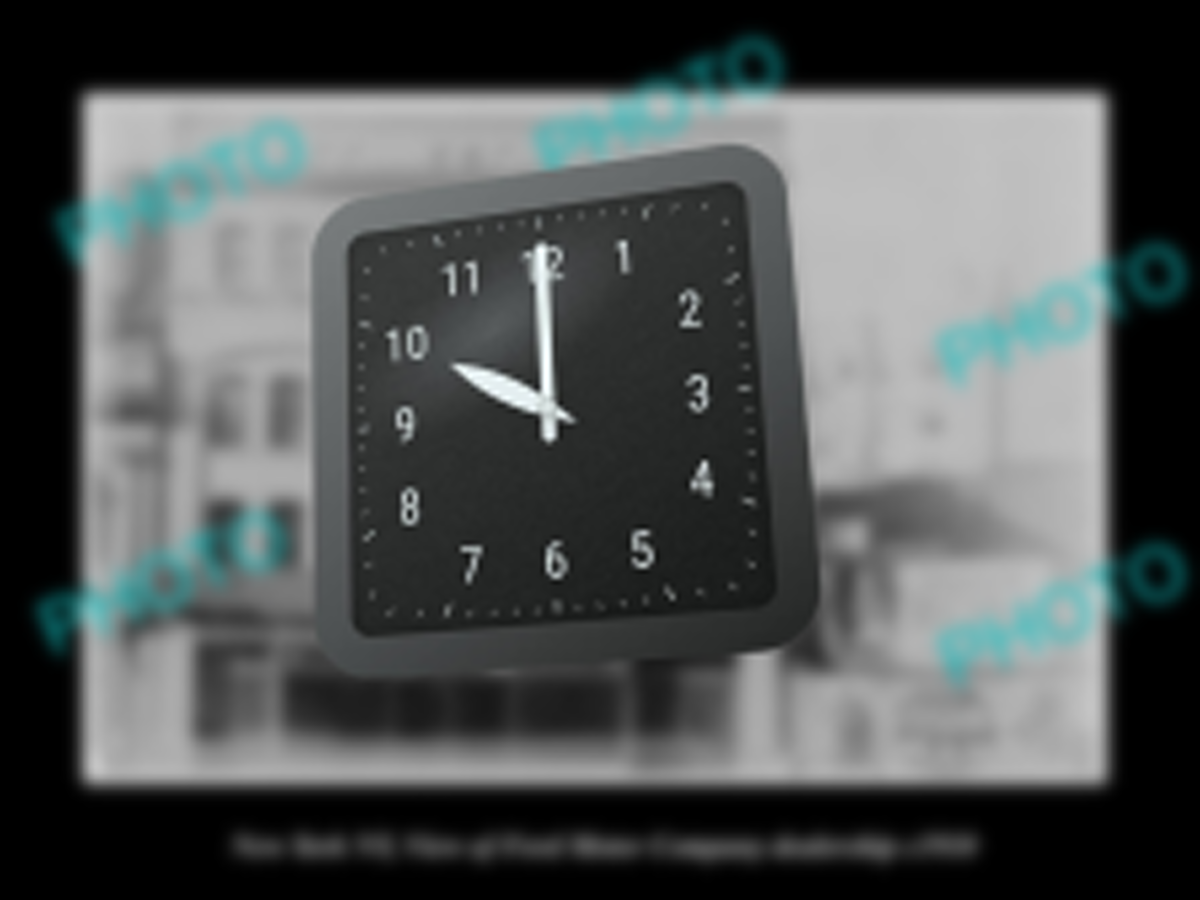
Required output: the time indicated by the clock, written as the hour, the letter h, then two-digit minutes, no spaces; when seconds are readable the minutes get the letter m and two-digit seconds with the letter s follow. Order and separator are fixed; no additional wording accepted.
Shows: 10h00
